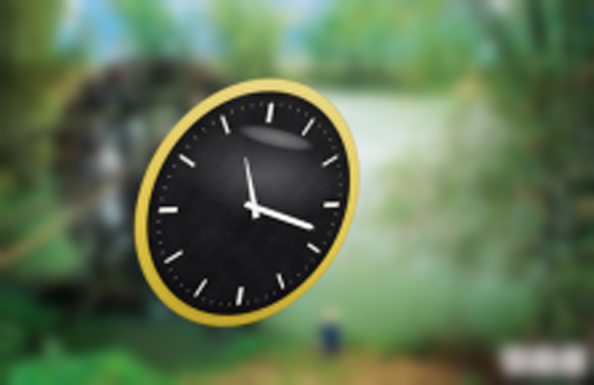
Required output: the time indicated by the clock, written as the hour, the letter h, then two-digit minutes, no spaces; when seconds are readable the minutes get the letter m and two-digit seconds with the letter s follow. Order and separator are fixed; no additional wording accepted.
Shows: 11h18
